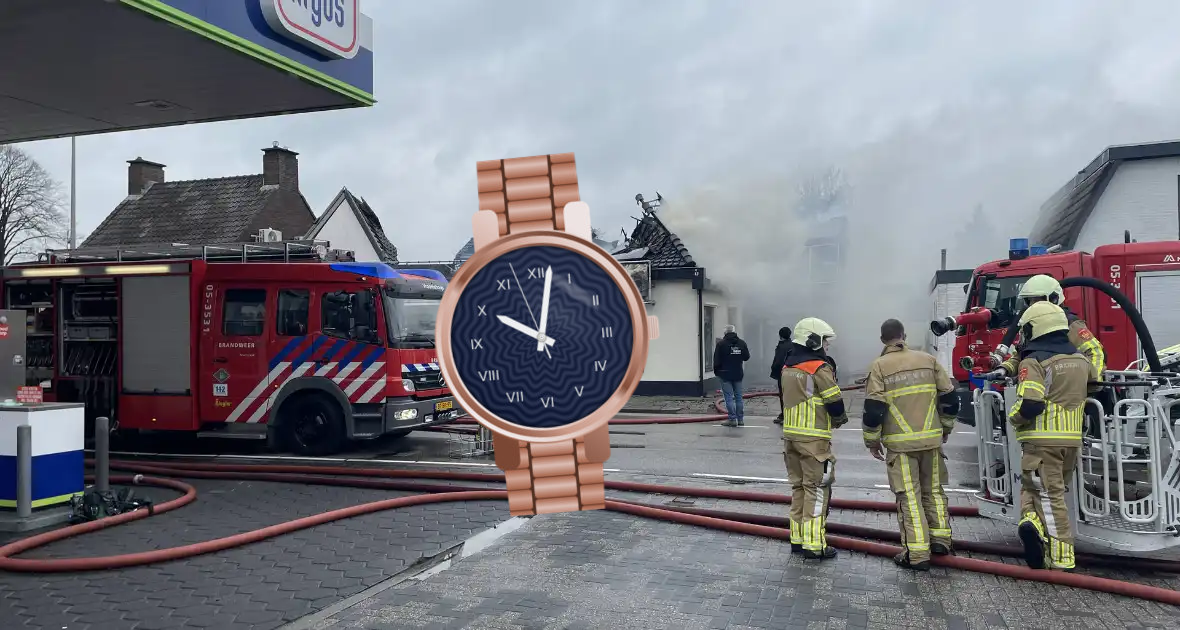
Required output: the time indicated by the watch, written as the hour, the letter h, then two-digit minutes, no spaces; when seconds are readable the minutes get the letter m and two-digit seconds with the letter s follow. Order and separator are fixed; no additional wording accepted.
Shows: 10h01m57s
